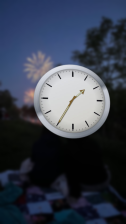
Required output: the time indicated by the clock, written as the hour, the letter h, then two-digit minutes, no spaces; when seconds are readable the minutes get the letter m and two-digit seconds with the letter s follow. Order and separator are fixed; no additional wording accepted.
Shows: 1h35
